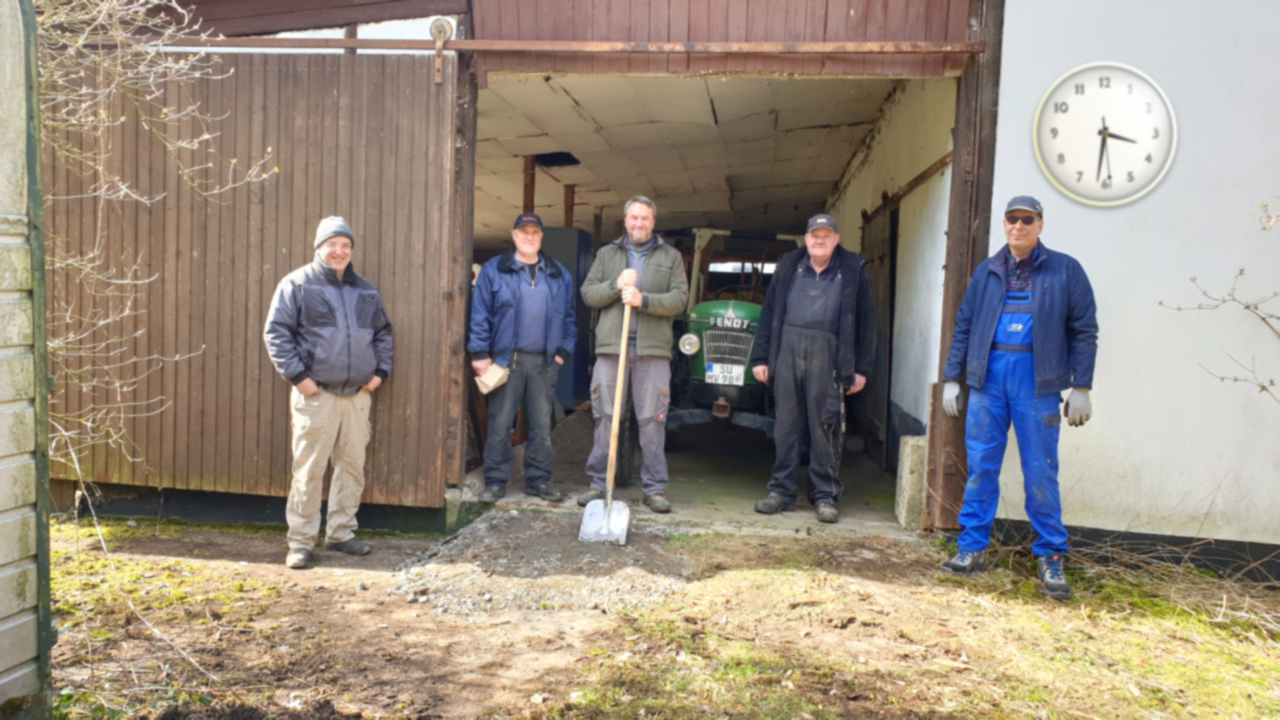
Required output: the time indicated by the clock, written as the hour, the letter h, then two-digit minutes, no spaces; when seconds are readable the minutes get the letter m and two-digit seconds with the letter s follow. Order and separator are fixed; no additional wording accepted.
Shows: 3h31m29s
